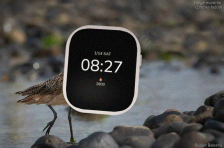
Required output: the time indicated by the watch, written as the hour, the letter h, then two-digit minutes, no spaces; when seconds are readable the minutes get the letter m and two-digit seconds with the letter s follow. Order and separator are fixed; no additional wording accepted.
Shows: 8h27
